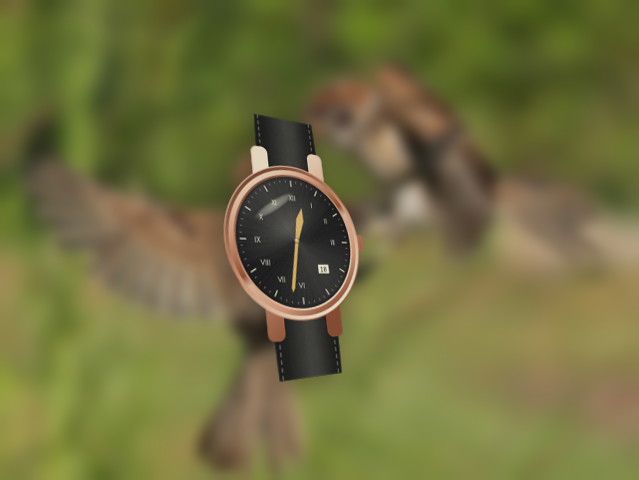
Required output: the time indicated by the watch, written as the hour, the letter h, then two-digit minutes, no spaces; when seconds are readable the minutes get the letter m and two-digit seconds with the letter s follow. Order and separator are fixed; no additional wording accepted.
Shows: 12h32
